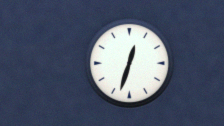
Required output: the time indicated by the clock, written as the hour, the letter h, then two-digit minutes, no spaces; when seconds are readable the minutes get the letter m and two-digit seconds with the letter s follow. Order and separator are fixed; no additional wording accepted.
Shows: 12h33
